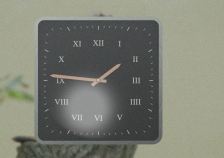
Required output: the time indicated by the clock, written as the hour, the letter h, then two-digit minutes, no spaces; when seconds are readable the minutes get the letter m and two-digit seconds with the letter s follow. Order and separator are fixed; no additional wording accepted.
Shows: 1h46
